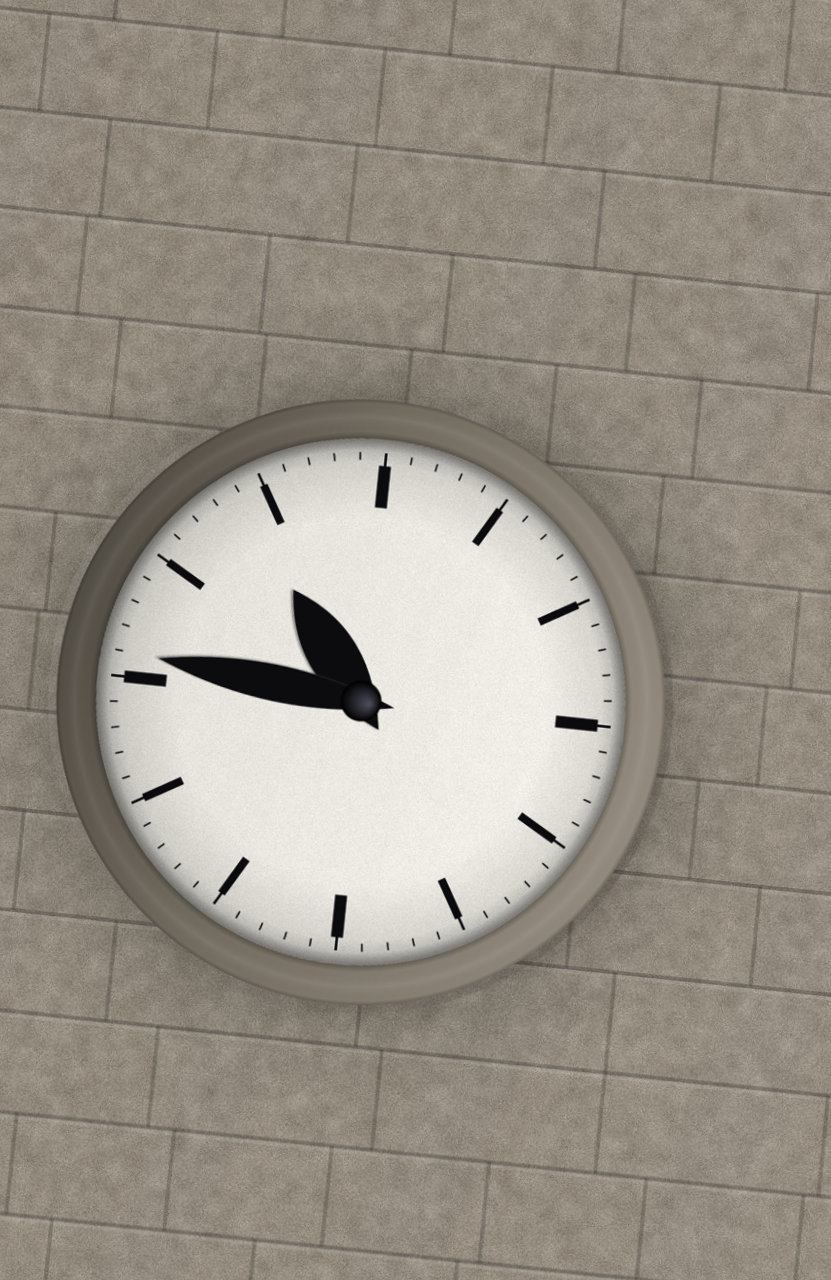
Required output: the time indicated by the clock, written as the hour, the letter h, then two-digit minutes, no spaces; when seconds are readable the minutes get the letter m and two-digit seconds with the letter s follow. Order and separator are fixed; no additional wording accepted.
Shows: 10h46
